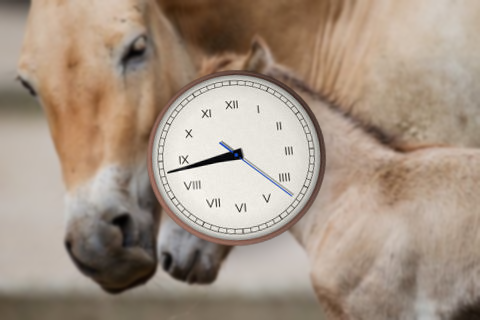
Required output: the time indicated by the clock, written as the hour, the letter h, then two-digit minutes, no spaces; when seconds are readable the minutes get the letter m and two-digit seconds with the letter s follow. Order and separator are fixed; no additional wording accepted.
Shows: 8h43m22s
